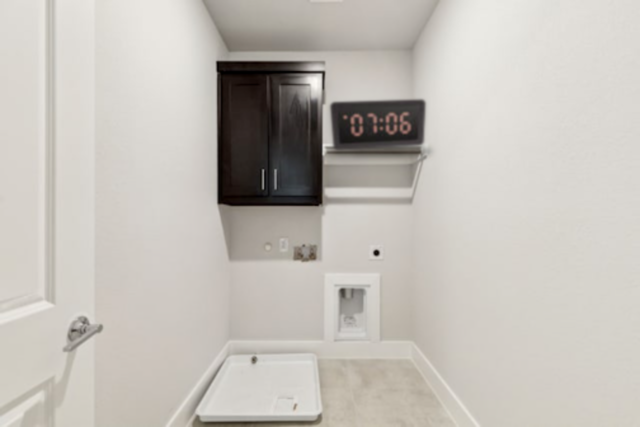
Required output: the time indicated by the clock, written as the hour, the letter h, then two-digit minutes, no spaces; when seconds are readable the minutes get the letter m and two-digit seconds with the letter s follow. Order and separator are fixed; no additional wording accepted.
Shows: 7h06
